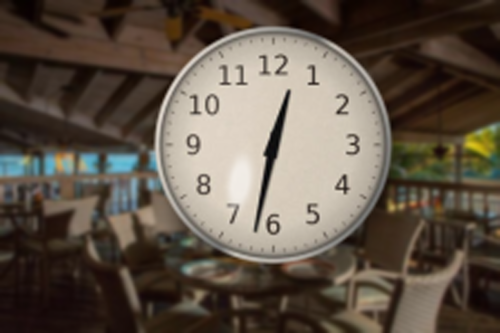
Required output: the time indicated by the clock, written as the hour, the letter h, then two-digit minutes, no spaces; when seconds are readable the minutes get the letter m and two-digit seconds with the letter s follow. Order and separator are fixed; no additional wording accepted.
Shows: 12h32
